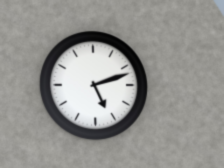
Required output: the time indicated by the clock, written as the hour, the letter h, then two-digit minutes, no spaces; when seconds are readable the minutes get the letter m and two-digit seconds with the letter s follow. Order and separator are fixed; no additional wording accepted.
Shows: 5h12
